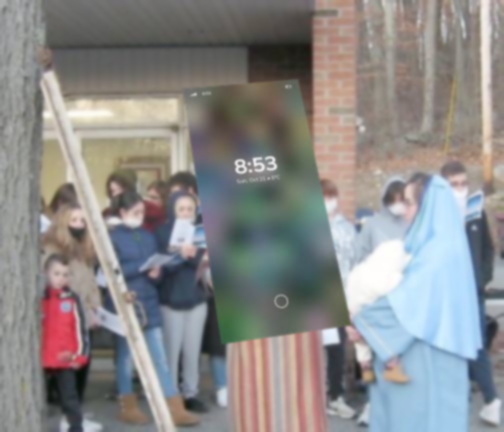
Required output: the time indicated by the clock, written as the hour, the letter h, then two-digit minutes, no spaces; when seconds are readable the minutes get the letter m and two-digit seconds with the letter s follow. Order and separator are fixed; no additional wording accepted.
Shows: 8h53
